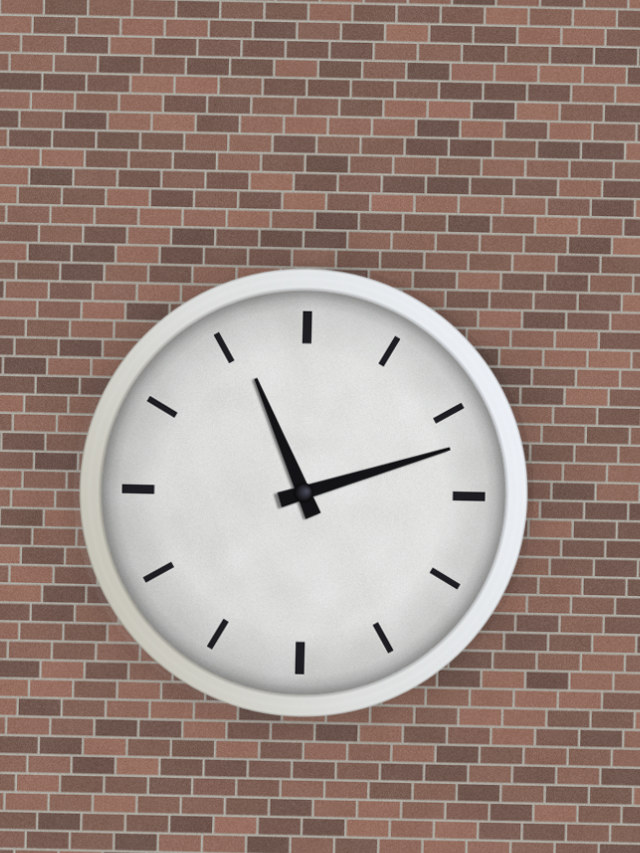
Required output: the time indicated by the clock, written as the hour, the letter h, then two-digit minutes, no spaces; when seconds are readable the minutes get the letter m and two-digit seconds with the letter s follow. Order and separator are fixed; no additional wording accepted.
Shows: 11h12
